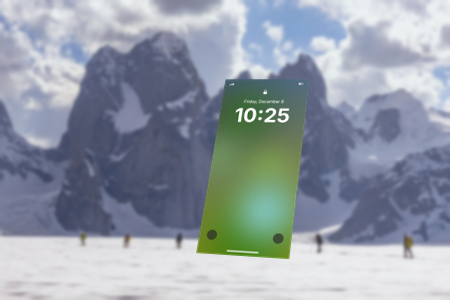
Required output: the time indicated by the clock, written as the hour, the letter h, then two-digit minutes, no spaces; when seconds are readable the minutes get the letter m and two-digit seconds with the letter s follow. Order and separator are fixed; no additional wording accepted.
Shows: 10h25
